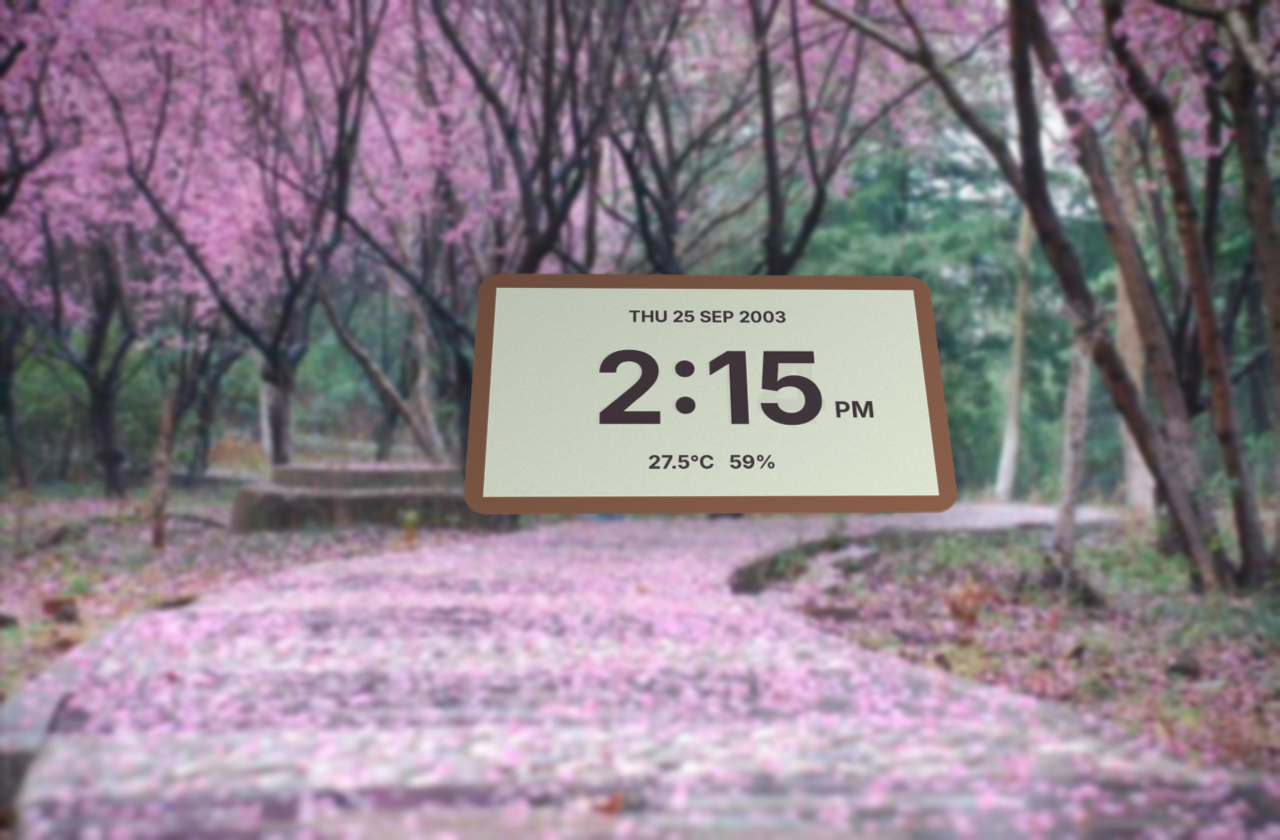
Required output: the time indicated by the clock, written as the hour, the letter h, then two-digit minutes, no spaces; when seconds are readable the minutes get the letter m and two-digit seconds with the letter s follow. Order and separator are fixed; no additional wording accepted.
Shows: 2h15
